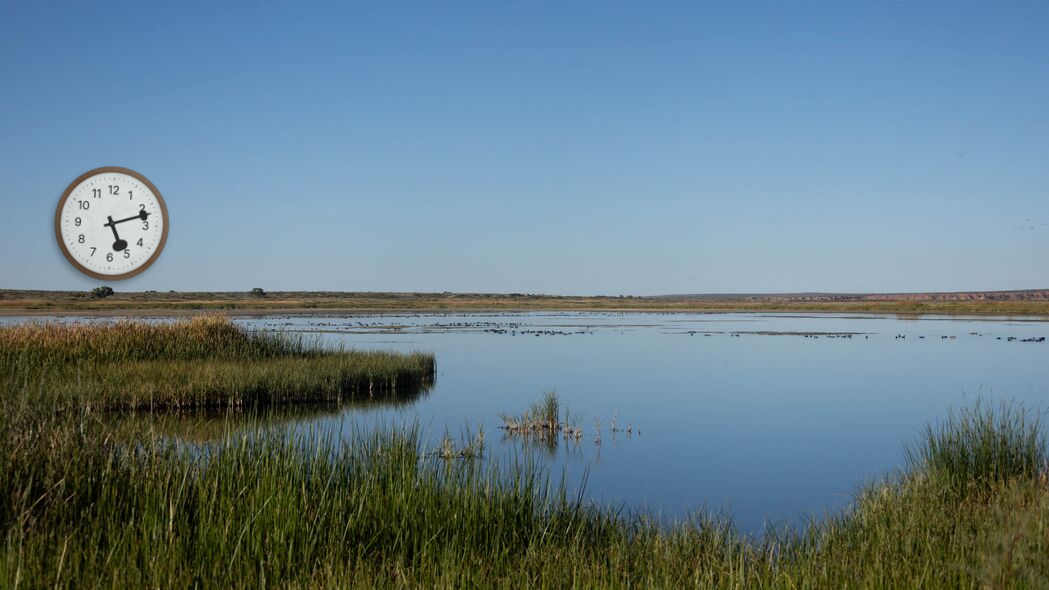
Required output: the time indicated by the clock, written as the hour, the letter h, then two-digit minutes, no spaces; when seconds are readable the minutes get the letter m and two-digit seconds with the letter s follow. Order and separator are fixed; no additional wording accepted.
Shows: 5h12
